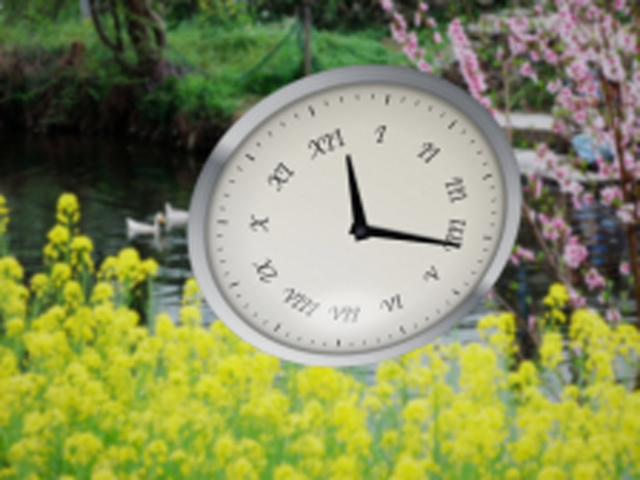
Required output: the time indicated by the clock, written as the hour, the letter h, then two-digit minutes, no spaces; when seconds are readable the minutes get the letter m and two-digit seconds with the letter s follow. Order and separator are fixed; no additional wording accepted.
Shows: 12h21
